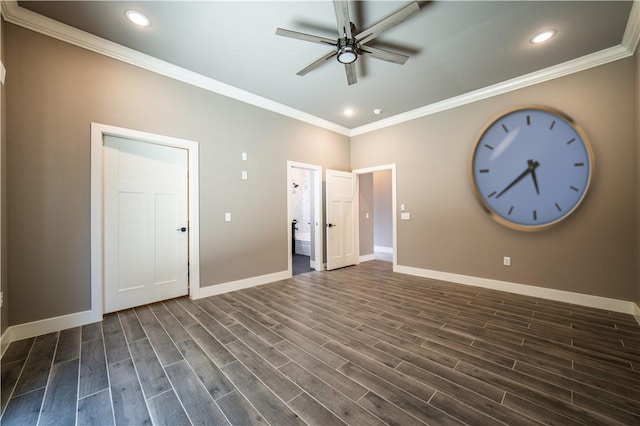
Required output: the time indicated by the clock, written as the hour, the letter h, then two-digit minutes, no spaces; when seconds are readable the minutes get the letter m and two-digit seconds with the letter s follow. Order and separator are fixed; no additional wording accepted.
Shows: 5h39
